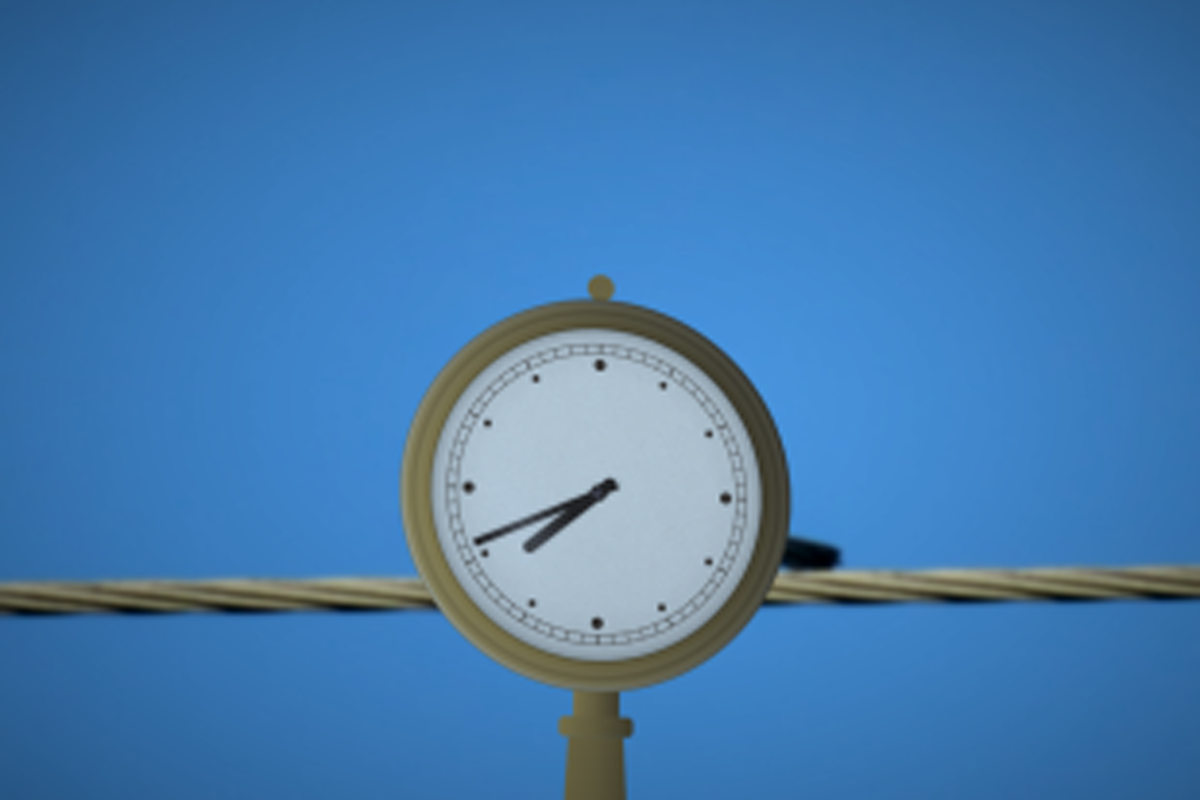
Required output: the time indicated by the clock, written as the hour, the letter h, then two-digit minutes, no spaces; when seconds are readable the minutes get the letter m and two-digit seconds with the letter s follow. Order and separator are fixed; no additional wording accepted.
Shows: 7h41
